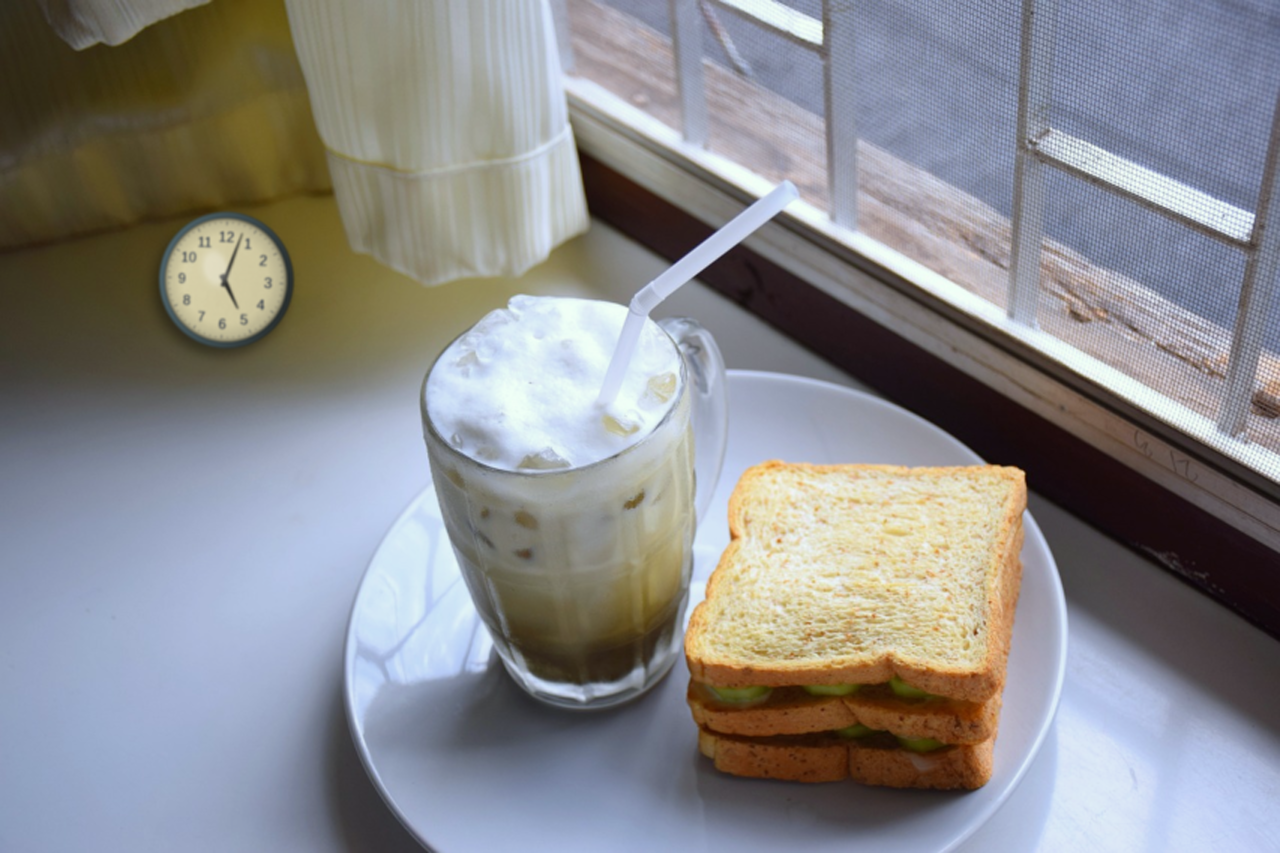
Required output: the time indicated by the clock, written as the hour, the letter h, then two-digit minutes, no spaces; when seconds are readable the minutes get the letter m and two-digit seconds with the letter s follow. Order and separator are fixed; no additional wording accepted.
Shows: 5h03
